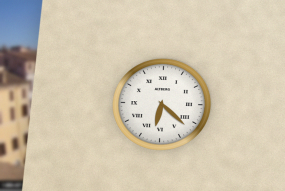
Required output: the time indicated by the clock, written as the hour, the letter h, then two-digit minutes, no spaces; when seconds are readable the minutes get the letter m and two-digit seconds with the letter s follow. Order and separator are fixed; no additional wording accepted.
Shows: 6h22
